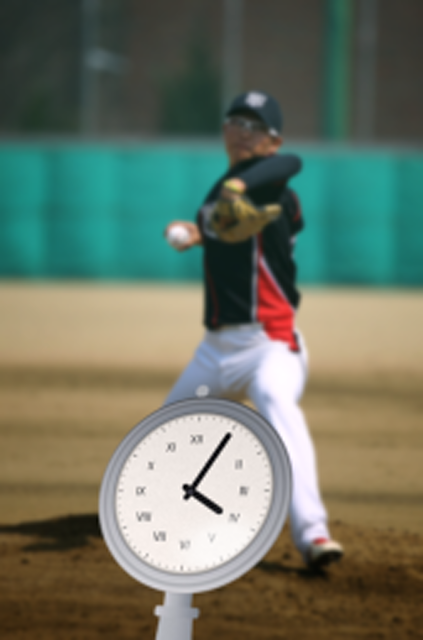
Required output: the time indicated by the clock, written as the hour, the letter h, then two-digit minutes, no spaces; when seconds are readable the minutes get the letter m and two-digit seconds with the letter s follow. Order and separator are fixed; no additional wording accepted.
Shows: 4h05
